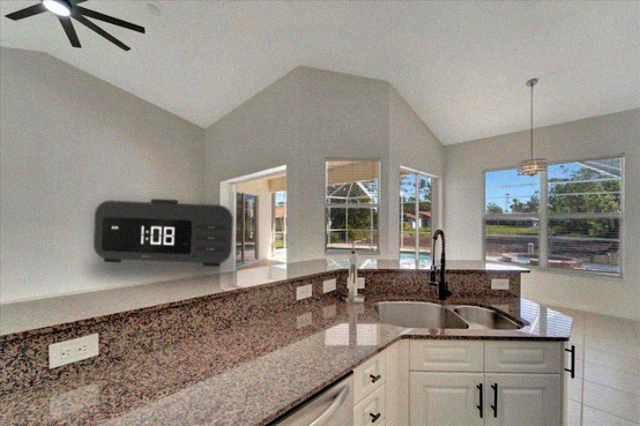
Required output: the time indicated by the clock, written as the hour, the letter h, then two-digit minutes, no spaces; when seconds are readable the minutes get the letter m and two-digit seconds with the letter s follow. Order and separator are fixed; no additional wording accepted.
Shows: 1h08
